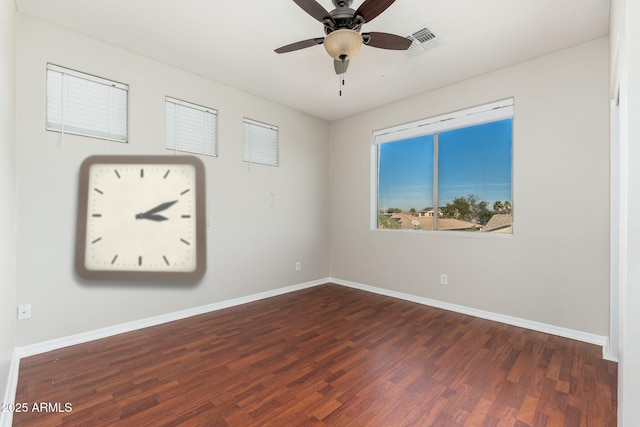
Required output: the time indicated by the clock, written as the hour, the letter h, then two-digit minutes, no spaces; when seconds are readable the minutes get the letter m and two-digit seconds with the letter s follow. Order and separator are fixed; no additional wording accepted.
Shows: 3h11
